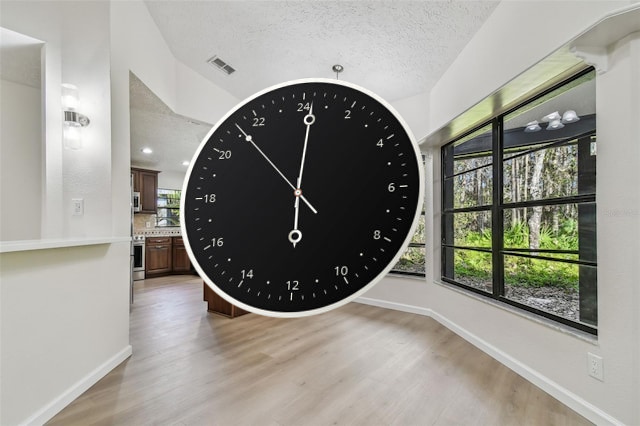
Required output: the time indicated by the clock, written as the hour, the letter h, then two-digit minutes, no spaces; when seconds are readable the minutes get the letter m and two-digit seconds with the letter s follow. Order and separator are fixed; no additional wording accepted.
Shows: 12h00m53s
